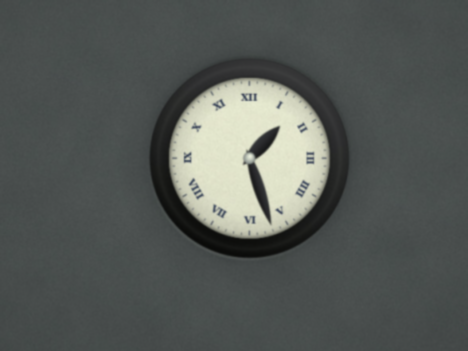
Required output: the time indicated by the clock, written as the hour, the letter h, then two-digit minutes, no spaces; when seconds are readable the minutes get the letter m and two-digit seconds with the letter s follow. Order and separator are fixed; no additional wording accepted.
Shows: 1h27
